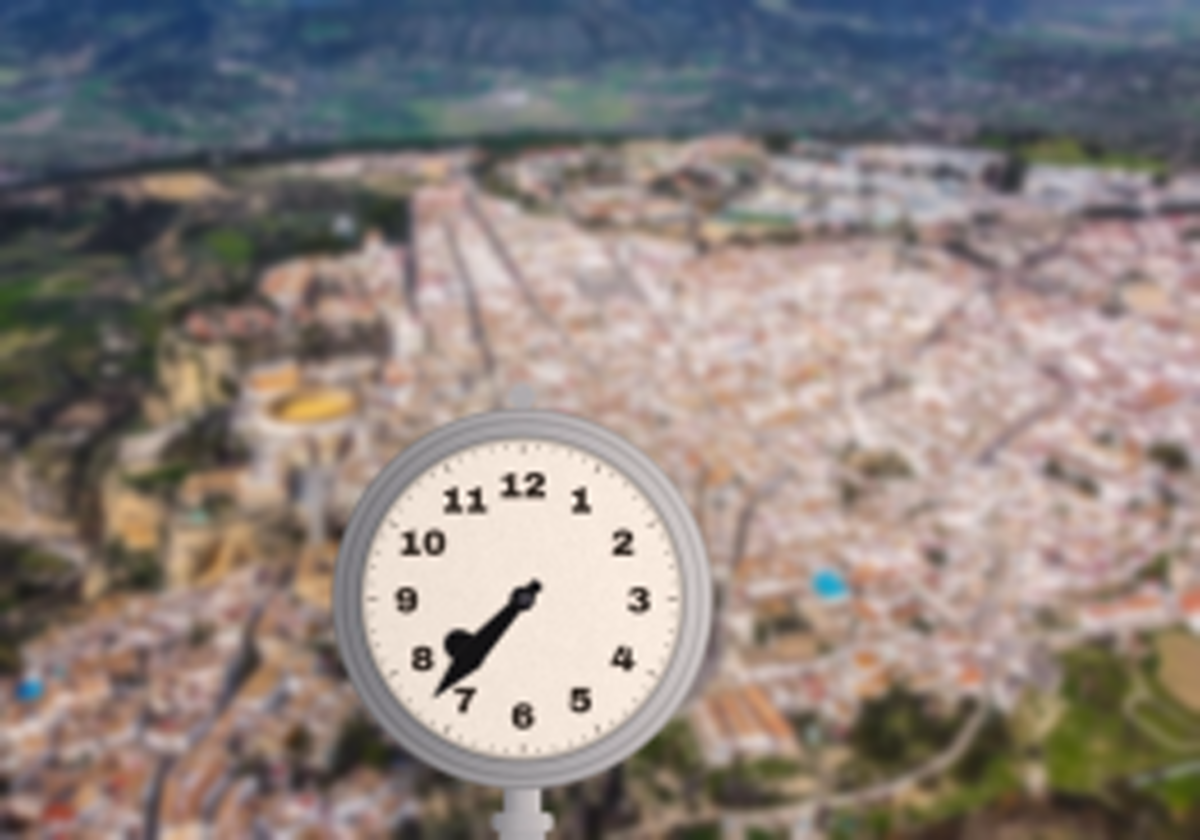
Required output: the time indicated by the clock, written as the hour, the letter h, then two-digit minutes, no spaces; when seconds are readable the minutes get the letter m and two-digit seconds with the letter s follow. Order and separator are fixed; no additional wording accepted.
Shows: 7h37
